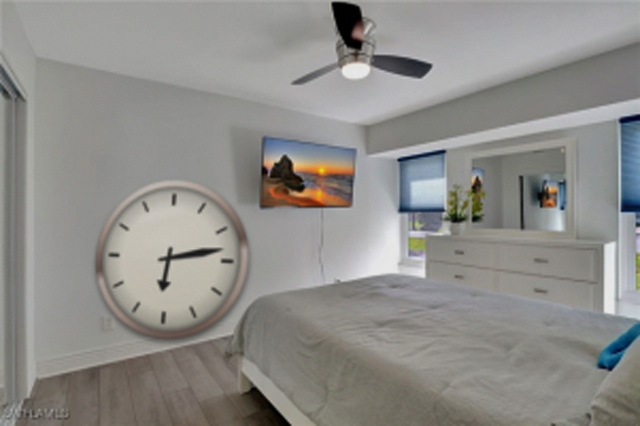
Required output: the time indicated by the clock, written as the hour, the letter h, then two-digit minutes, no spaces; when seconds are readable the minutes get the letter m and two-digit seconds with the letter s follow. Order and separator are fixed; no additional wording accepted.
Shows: 6h13
